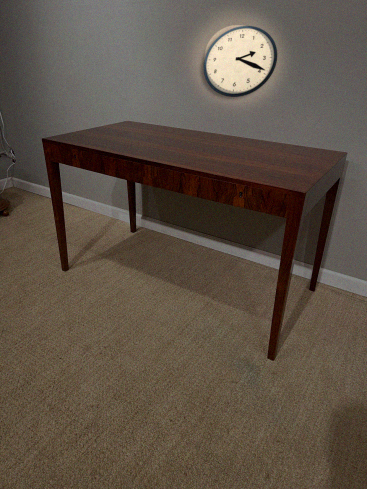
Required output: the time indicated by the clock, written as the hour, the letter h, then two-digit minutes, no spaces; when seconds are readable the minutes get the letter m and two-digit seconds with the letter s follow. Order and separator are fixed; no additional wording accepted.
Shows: 2h19
